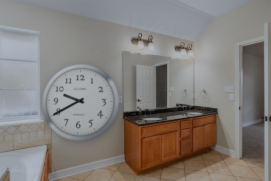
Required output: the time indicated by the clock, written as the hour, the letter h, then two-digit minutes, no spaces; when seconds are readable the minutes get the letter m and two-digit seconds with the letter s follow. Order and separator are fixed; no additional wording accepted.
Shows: 9h40
